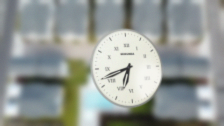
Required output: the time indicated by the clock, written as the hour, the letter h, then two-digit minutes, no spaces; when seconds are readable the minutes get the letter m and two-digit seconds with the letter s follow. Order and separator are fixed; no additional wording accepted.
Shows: 6h42
